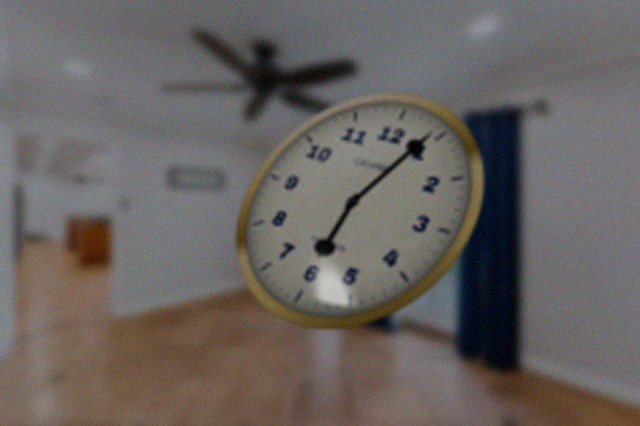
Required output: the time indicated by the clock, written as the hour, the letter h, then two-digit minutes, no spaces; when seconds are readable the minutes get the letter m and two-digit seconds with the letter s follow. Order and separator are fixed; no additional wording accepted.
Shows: 6h04
